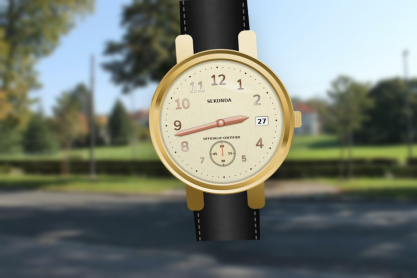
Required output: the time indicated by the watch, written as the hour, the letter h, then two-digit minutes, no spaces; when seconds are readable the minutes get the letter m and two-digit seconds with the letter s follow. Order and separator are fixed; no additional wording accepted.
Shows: 2h43
